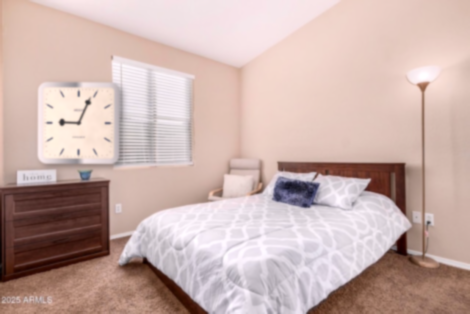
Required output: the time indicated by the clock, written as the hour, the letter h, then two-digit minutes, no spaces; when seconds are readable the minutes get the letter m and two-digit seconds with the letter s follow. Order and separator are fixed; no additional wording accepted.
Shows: 9h04
